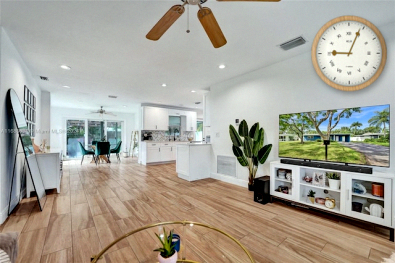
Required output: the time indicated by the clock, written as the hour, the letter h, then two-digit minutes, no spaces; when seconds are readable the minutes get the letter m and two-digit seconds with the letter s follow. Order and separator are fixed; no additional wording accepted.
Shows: 9h04
